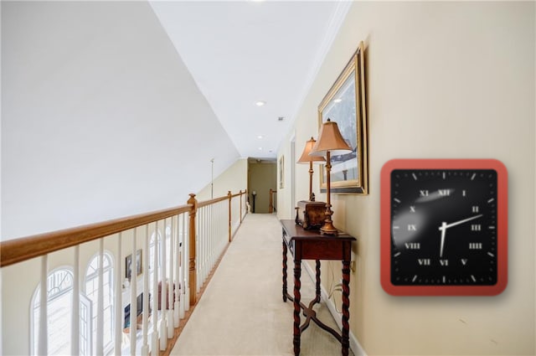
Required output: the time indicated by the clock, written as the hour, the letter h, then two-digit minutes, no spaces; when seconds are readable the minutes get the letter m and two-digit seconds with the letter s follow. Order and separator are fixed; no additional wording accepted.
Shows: 6h12
